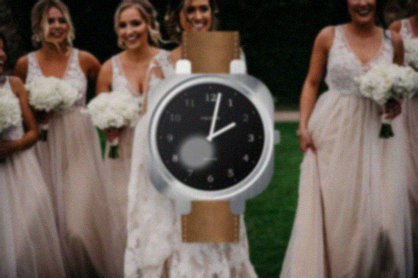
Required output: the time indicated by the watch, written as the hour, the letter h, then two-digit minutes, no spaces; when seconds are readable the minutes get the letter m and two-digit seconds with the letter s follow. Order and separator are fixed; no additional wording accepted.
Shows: 2h02
